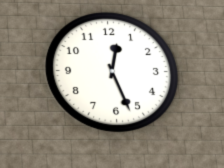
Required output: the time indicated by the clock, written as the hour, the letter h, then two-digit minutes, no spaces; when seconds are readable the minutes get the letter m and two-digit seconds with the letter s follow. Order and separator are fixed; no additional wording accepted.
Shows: 12h27
